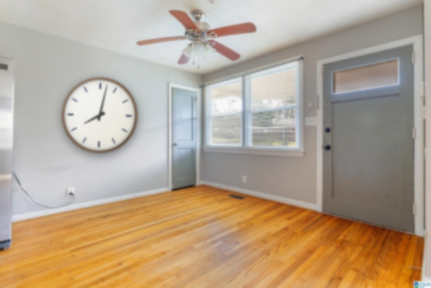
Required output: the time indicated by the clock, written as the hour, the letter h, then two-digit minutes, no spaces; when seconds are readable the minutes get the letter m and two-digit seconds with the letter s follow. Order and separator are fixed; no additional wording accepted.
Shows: 8h02
